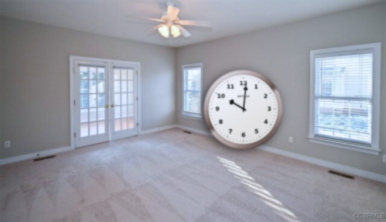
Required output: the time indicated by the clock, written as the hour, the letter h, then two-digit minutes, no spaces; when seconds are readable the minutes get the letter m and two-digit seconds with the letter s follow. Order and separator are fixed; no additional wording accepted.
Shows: 10h01
